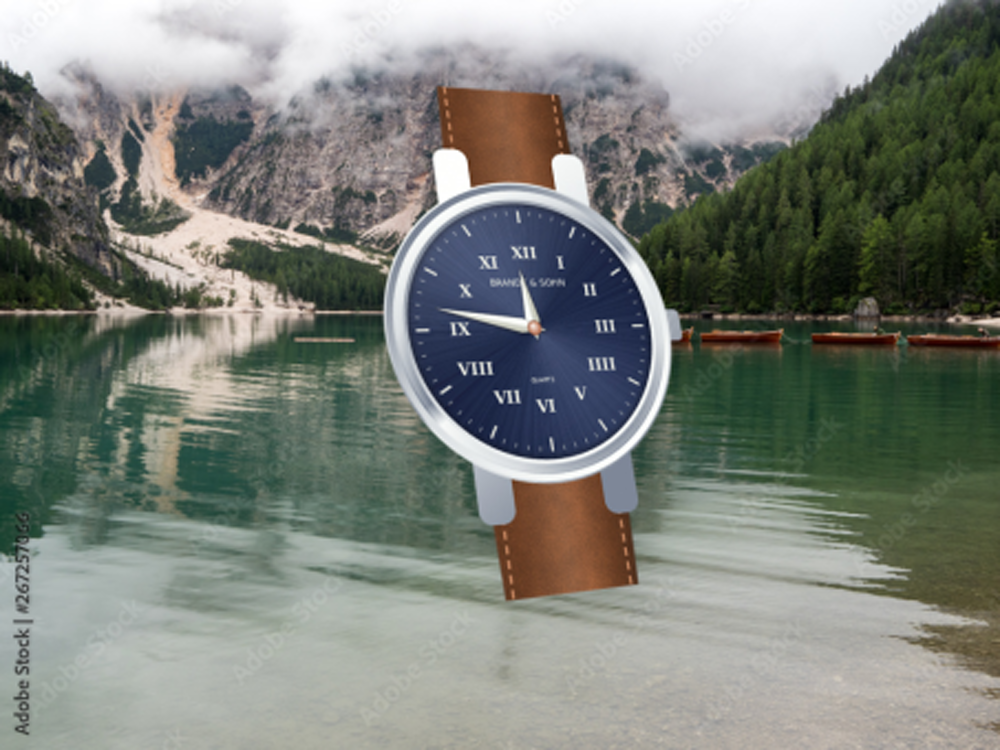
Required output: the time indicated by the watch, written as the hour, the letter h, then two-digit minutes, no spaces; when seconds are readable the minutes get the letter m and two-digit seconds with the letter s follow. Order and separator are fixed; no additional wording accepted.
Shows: 11h47
